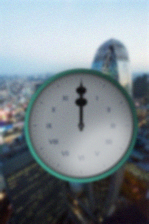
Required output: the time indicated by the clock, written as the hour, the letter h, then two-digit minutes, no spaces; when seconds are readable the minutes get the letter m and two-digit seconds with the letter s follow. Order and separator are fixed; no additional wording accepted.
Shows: 12h00
